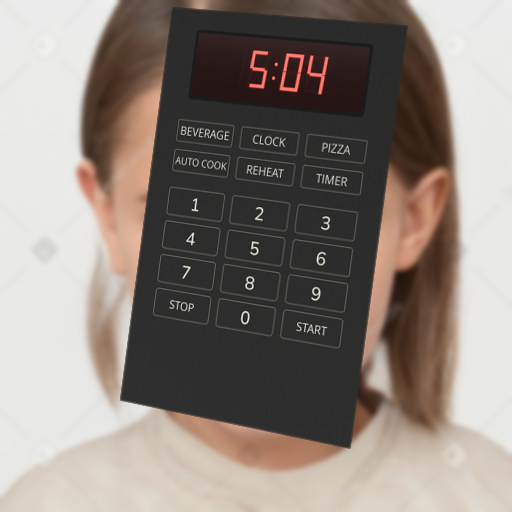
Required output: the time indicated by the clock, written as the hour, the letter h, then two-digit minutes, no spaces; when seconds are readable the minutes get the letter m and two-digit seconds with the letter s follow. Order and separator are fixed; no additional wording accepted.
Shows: 5h04
